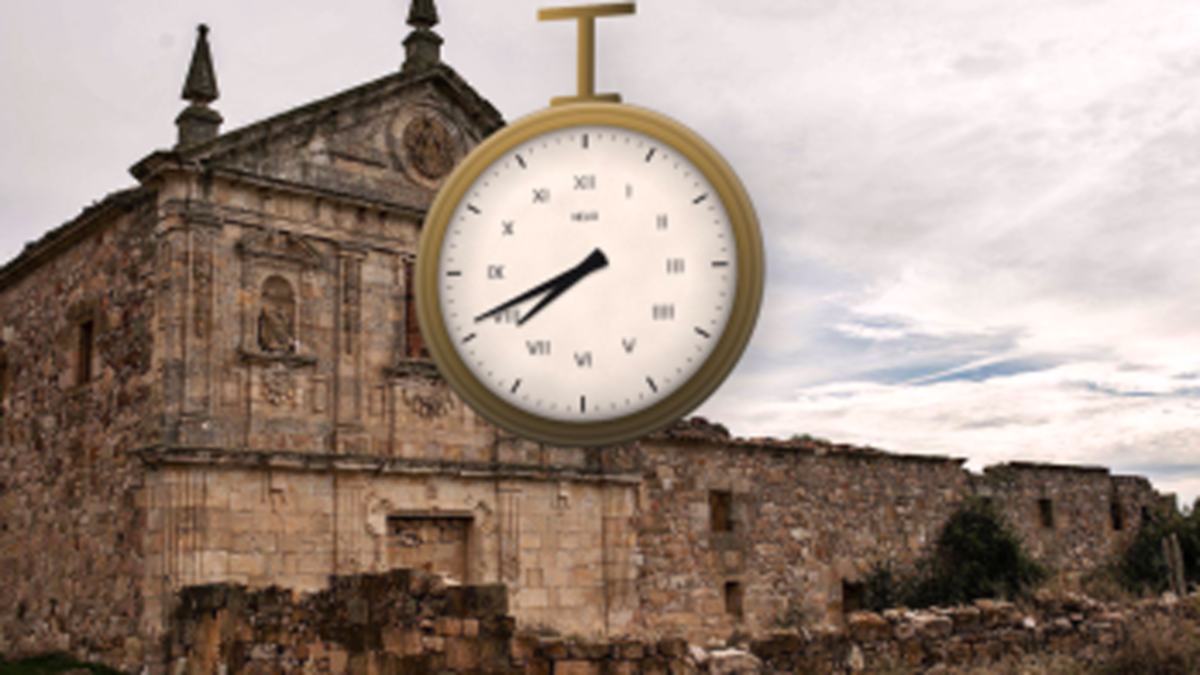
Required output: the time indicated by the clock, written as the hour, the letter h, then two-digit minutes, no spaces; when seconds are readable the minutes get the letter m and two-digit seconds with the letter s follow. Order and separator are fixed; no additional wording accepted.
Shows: 7h41
